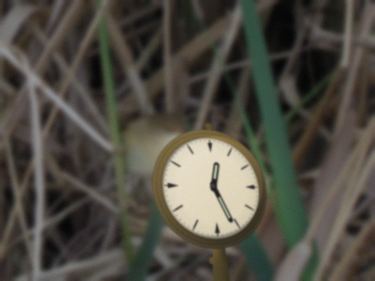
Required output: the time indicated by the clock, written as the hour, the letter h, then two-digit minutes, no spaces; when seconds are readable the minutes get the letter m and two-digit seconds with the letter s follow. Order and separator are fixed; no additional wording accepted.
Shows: 12h26
